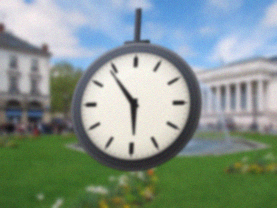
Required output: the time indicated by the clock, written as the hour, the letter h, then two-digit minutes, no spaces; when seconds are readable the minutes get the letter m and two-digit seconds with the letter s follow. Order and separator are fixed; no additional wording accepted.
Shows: 5h54
